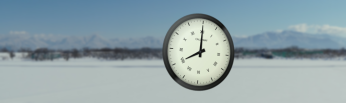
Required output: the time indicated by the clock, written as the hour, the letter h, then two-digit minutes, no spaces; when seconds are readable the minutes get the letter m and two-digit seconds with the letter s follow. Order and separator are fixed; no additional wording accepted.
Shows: 8h00
